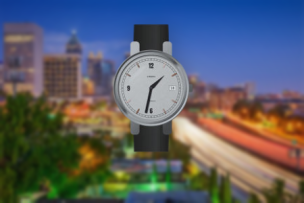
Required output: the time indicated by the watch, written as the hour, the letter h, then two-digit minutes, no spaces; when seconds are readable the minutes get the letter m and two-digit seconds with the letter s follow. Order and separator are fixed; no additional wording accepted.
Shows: 1h32
